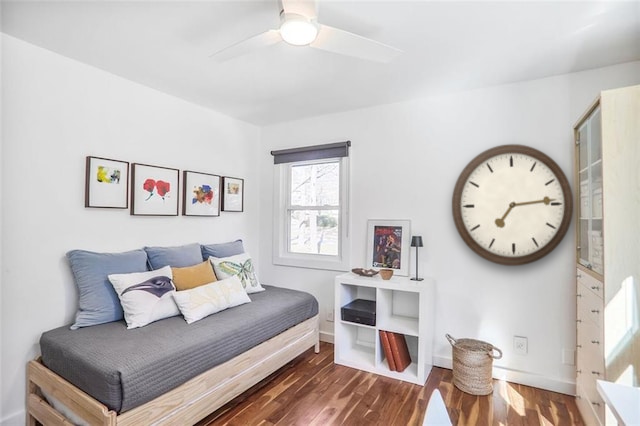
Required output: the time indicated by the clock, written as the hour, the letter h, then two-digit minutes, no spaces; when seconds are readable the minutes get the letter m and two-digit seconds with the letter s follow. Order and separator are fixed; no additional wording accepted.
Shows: 7h14
